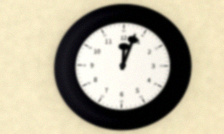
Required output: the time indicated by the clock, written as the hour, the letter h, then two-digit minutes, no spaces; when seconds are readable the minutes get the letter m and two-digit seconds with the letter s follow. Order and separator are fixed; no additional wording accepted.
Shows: 12h03
